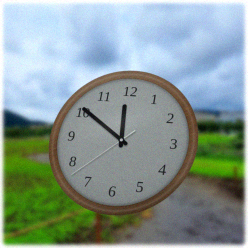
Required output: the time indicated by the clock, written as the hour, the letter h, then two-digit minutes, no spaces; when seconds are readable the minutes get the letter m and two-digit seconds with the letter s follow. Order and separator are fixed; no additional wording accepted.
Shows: 11h50m38s
